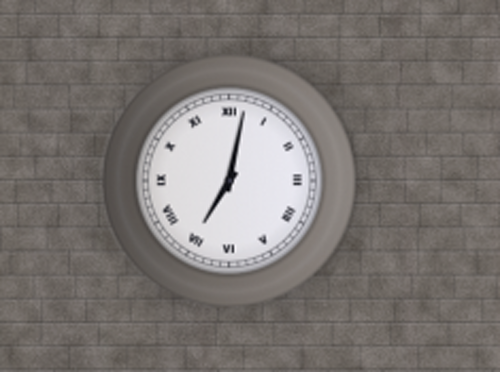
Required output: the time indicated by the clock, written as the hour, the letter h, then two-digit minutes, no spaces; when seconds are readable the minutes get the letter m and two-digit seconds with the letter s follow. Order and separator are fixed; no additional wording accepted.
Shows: 7h02
